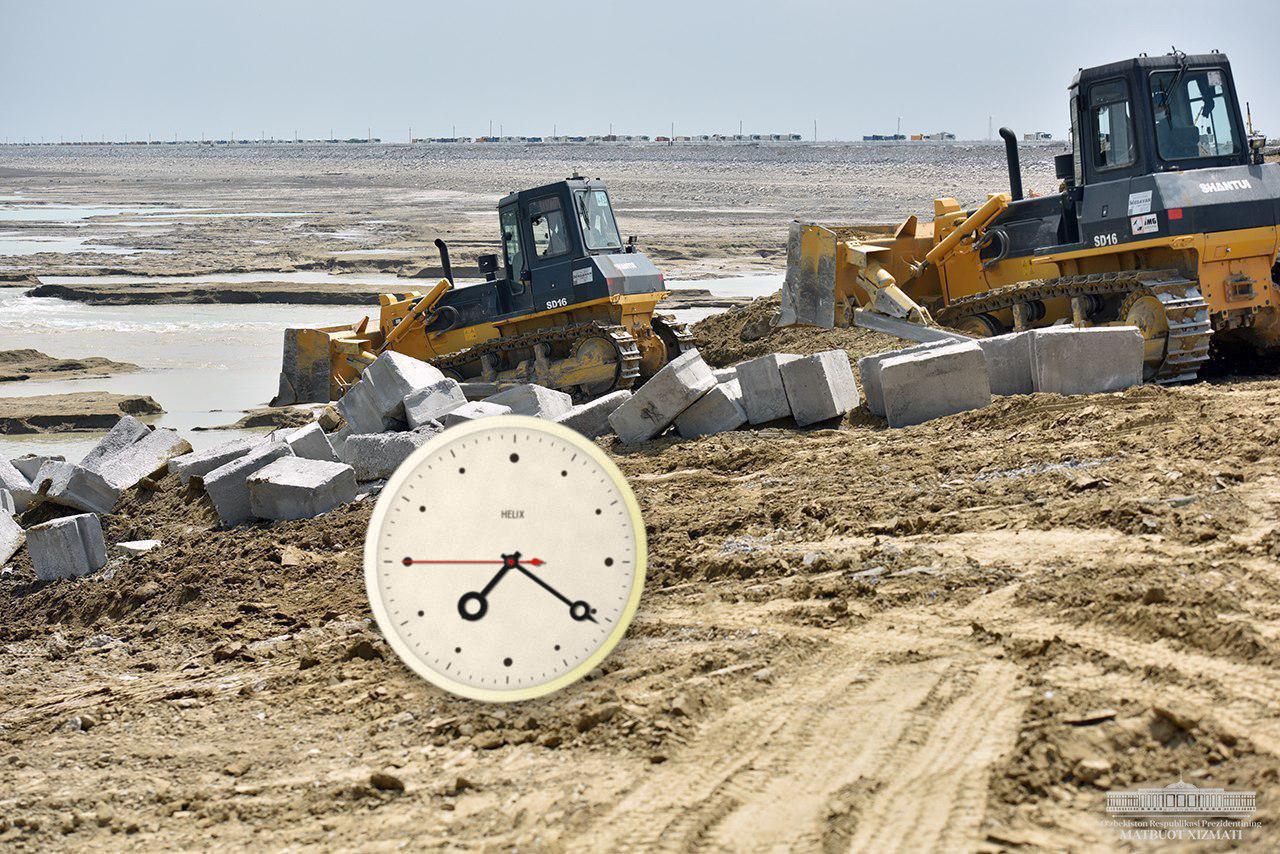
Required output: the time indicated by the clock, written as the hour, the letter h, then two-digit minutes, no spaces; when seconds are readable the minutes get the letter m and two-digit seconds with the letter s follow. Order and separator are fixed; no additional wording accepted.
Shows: 7h20m45s
